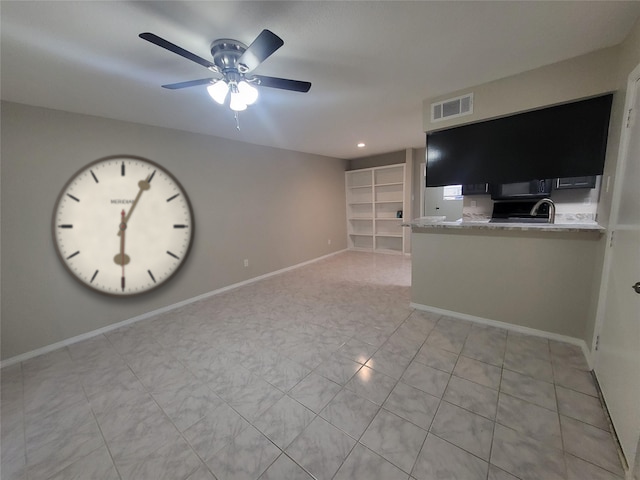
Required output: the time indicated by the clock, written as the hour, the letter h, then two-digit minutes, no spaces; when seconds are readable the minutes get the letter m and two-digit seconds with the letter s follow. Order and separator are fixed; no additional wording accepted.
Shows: 6h04m30s
